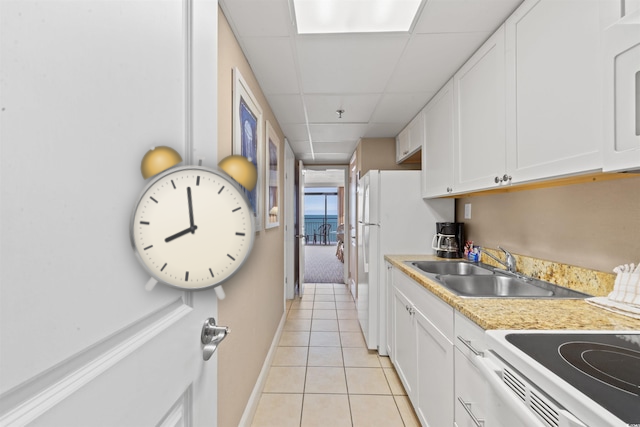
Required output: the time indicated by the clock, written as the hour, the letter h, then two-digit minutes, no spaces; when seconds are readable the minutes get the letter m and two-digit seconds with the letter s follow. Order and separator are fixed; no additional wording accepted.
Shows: 7h58
